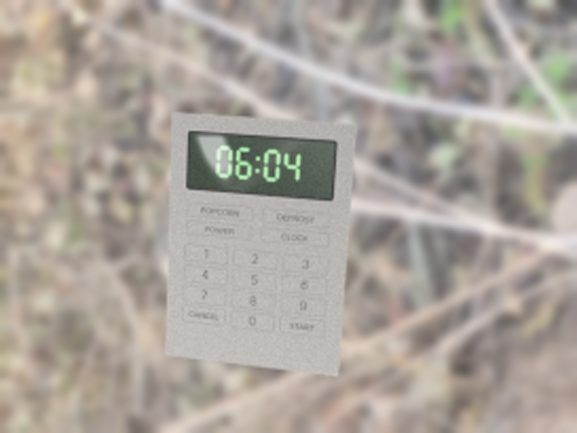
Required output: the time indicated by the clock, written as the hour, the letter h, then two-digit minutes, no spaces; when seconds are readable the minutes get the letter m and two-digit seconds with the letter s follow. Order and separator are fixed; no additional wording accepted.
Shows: 6h04
